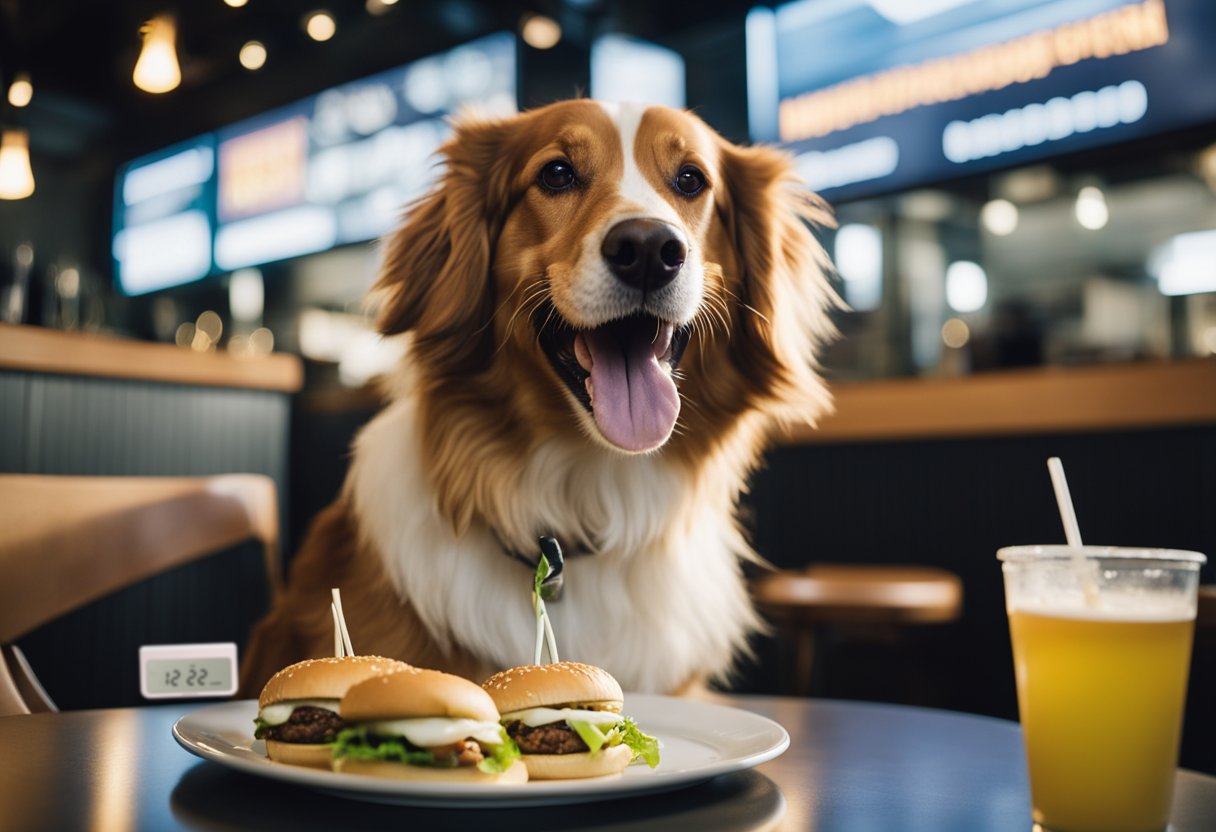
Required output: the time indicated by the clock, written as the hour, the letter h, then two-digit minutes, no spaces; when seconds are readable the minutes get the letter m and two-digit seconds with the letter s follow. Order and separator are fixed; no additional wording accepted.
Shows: 12h22
